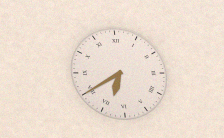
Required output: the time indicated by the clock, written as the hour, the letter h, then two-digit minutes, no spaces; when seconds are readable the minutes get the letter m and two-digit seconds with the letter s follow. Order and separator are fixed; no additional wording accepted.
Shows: 6h40
